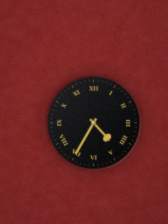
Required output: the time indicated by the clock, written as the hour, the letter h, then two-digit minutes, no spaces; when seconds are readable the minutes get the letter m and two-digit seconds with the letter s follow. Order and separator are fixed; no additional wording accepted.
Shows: 4h35
